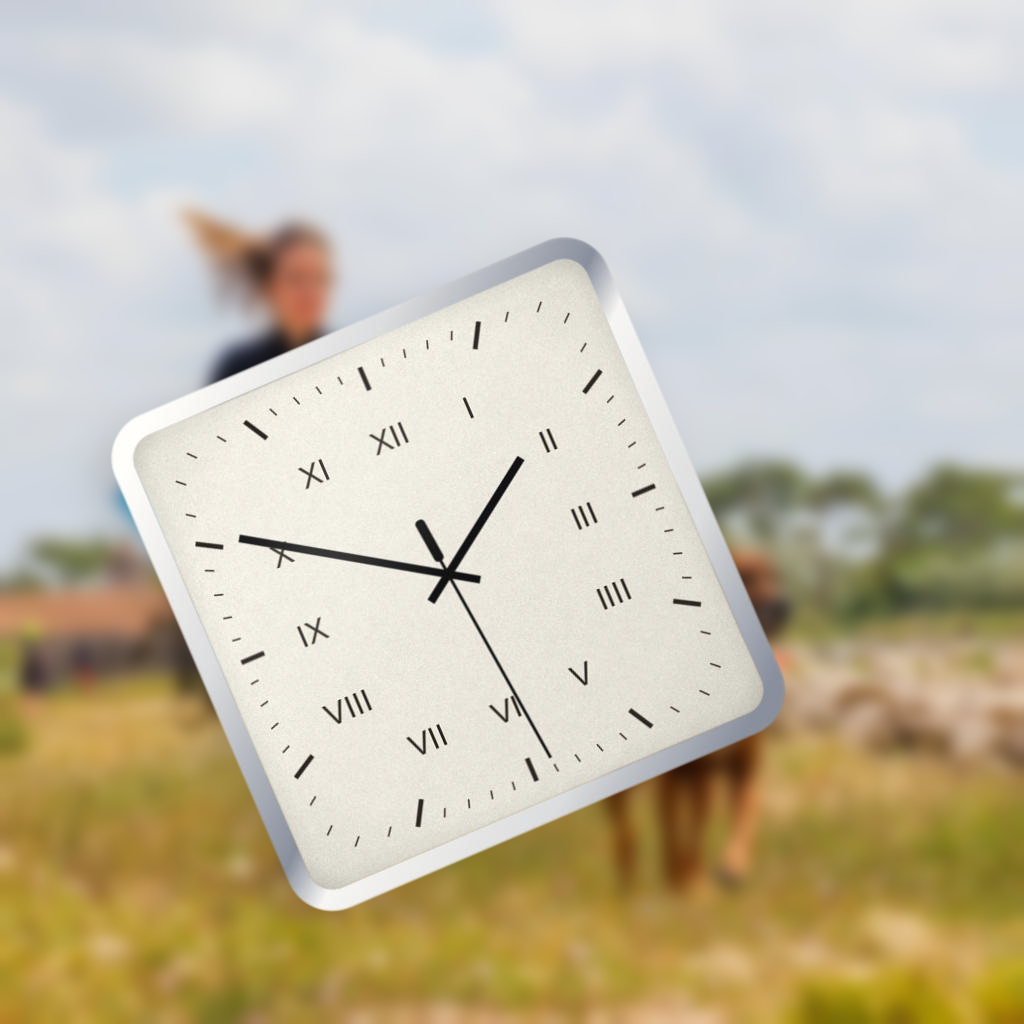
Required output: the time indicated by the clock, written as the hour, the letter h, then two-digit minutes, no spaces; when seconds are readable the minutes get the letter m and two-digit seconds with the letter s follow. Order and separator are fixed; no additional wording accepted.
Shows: 1h50m29s
